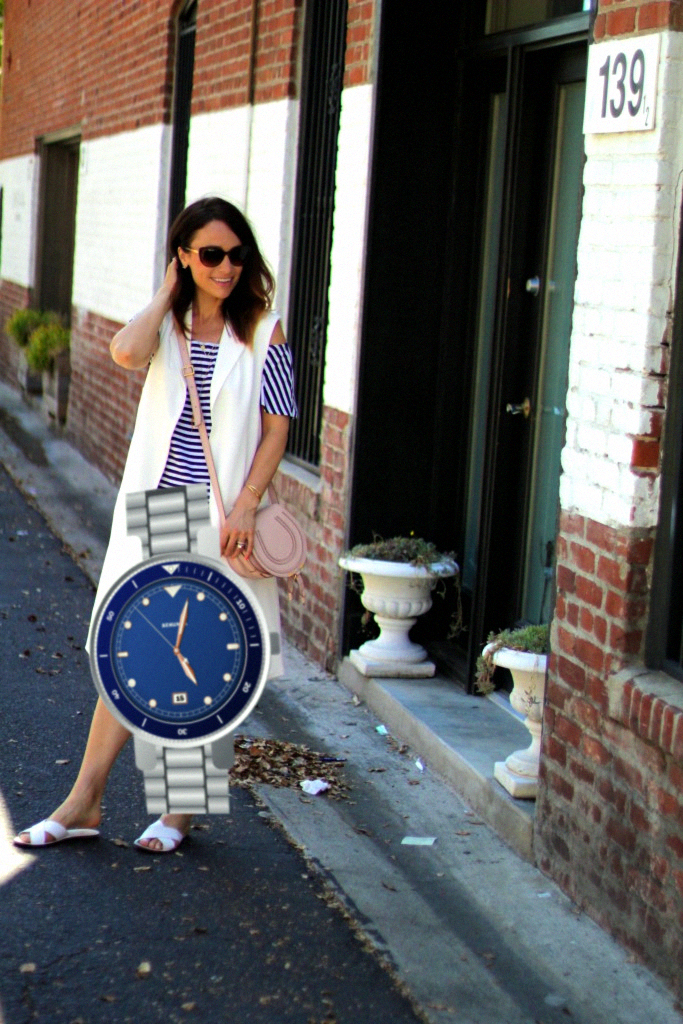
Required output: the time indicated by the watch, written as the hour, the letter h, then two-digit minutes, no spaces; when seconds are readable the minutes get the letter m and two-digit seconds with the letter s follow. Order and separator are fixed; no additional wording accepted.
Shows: 5h02m53s
